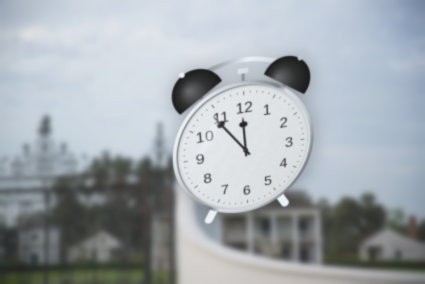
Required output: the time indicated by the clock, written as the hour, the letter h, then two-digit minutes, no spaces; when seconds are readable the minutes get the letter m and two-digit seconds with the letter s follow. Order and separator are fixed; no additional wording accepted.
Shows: 11h54
